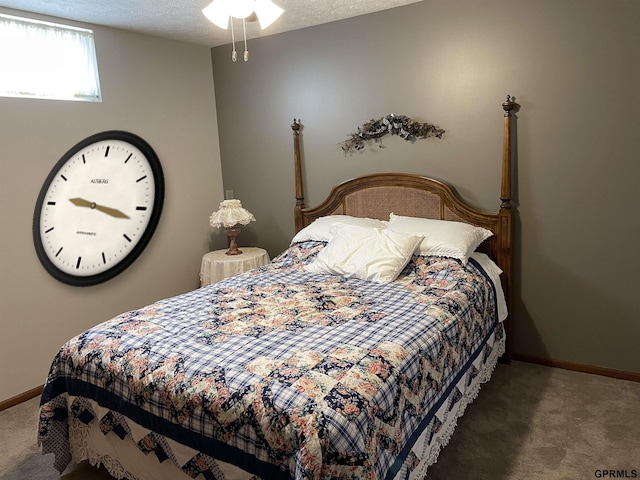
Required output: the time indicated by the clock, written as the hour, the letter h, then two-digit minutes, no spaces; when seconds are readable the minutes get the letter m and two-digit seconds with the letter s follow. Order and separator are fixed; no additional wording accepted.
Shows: 9h17
